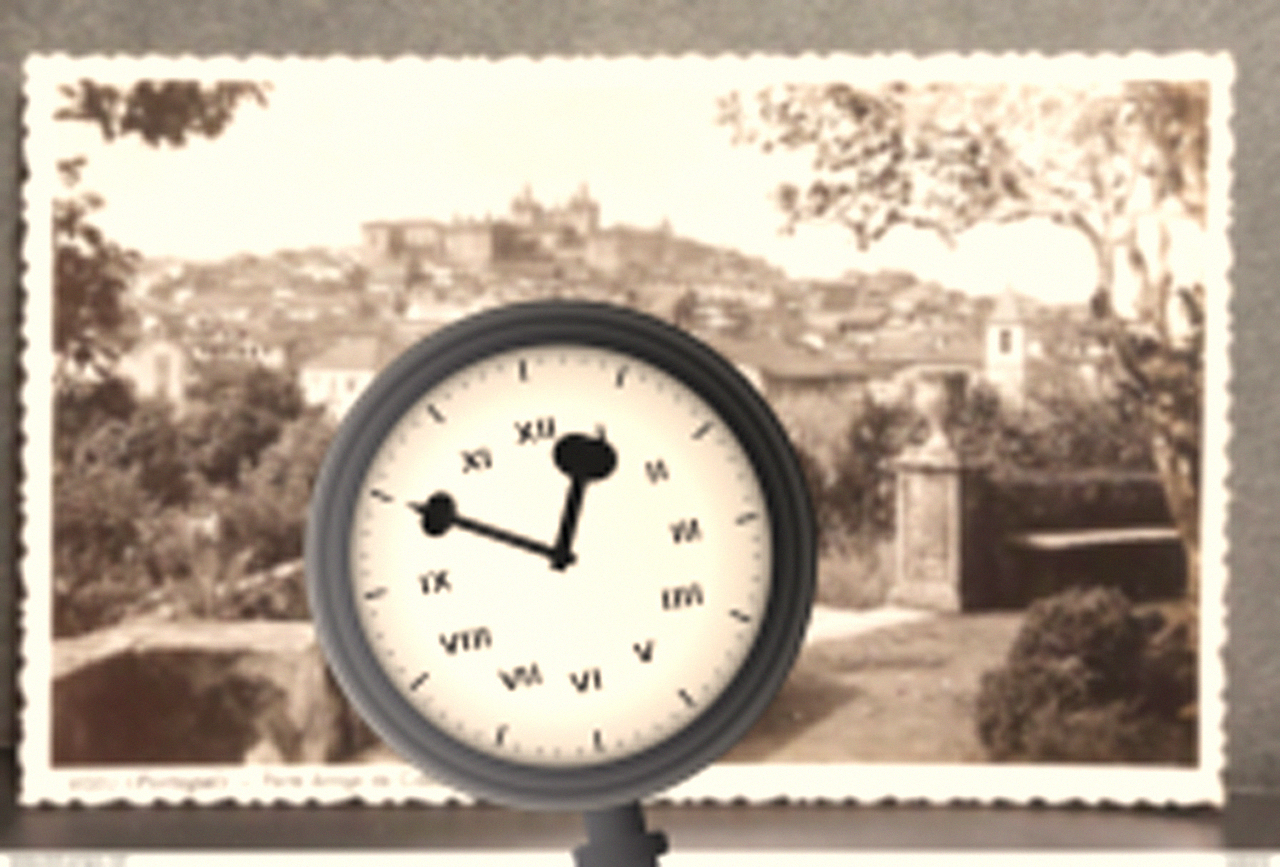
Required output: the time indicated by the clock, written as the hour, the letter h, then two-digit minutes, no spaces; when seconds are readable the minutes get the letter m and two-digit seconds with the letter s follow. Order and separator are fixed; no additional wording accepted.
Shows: 12h50
